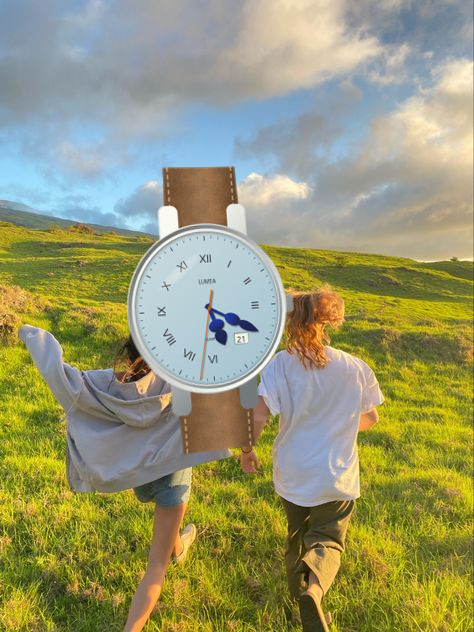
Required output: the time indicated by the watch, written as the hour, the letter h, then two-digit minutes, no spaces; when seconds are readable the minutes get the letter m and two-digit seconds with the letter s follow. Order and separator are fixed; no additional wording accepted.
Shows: 5h19m32s
